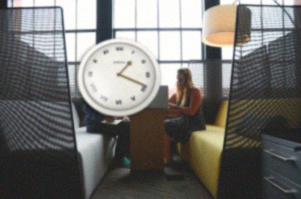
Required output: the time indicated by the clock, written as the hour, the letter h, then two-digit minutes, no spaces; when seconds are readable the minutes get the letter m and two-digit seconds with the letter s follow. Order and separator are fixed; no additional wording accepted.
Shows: 1h19
